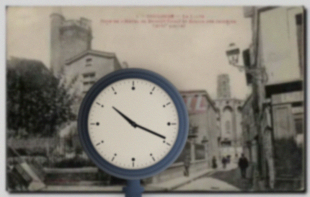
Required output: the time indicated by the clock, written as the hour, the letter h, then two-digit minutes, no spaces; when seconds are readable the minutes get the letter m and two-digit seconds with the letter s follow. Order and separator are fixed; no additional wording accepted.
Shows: 10h19
